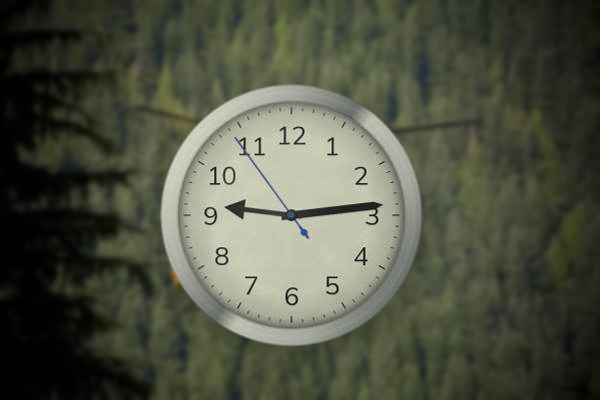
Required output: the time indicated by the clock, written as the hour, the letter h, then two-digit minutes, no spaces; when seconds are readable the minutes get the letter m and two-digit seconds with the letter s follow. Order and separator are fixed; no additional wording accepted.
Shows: 9h13m54s
